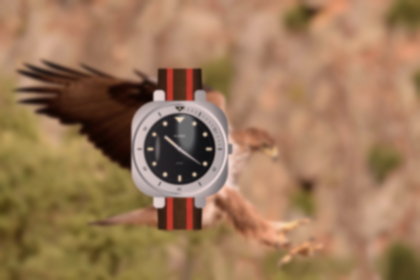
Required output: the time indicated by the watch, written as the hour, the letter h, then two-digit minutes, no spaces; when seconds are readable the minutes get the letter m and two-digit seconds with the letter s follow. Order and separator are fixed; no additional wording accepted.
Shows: 10h21
